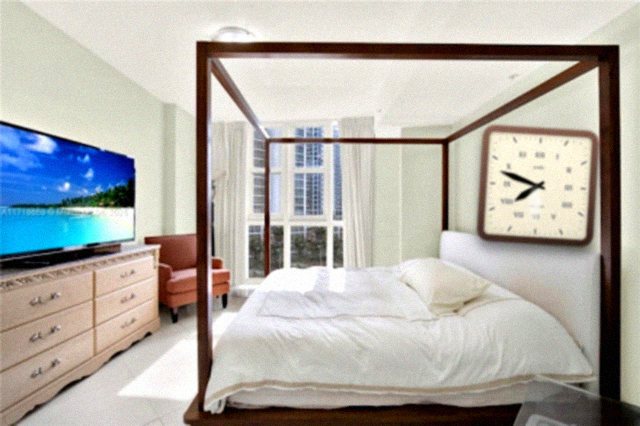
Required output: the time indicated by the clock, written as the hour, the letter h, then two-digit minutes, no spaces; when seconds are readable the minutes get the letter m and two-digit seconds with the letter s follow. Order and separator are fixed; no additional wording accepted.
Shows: 7h48
